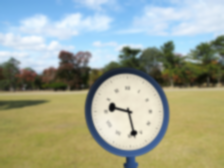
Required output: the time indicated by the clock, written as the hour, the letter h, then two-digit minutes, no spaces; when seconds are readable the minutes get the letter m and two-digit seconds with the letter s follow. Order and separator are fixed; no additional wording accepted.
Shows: 9h28
